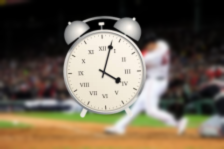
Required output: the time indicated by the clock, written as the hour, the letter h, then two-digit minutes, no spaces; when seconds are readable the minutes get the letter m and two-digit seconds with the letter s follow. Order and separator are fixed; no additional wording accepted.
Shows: 4h03
